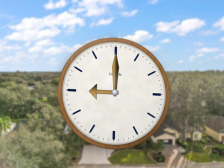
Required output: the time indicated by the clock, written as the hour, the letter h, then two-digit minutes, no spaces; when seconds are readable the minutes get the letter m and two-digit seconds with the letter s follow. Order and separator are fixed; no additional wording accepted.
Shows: 9h00
